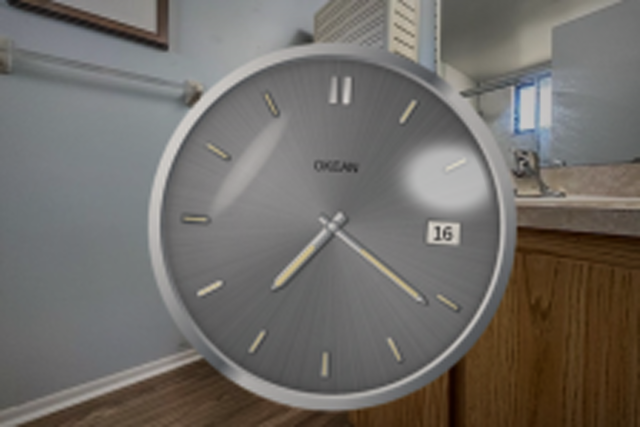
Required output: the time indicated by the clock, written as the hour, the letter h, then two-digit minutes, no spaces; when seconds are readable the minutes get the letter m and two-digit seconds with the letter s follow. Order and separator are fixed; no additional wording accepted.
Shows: 7h21
